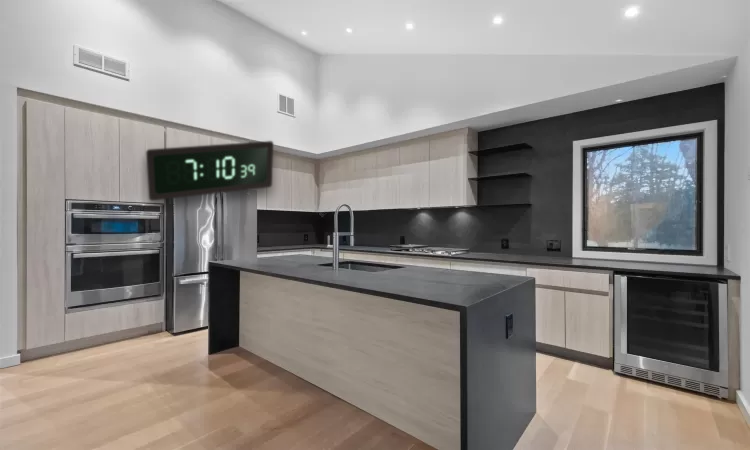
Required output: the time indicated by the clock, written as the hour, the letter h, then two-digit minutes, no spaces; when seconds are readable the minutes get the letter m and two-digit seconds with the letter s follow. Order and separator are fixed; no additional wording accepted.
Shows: 7h10m39s
